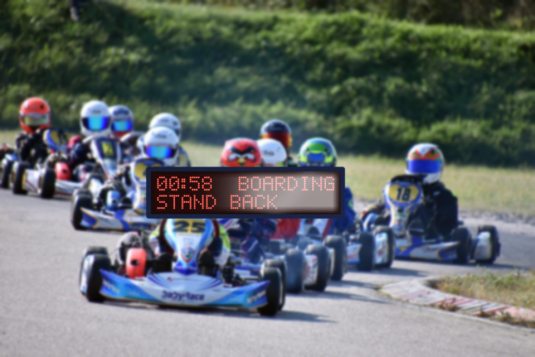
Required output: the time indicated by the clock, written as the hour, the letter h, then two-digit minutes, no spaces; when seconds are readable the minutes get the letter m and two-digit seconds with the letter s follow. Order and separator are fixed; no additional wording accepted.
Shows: 0h58
